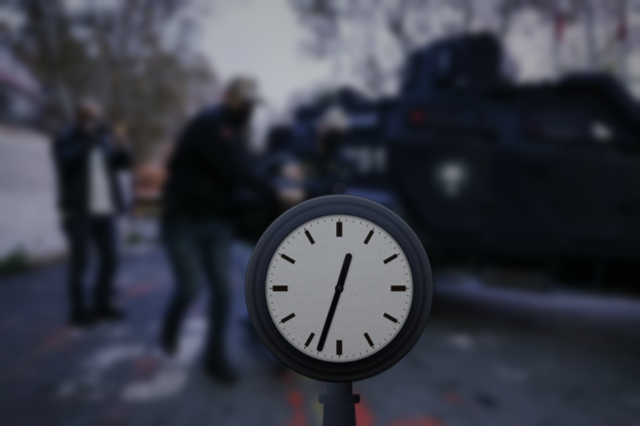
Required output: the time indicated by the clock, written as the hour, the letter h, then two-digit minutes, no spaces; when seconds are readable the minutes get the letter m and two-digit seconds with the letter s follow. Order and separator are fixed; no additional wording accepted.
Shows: 12h33
